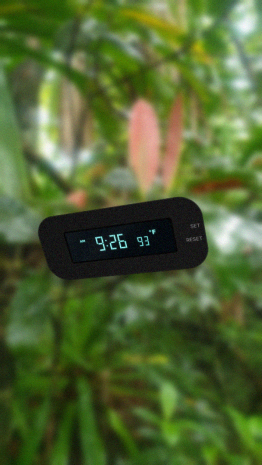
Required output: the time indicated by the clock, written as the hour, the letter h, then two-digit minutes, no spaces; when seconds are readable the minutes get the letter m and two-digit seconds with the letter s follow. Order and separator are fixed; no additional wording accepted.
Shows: 9h26
